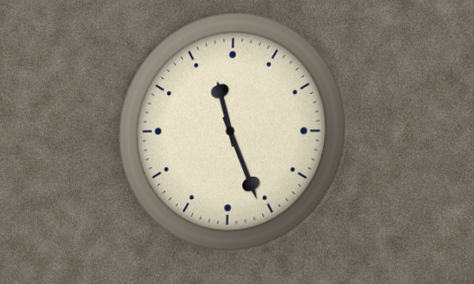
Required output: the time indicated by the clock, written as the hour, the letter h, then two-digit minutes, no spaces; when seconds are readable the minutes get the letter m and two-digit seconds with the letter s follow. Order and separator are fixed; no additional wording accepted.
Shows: 11h26
